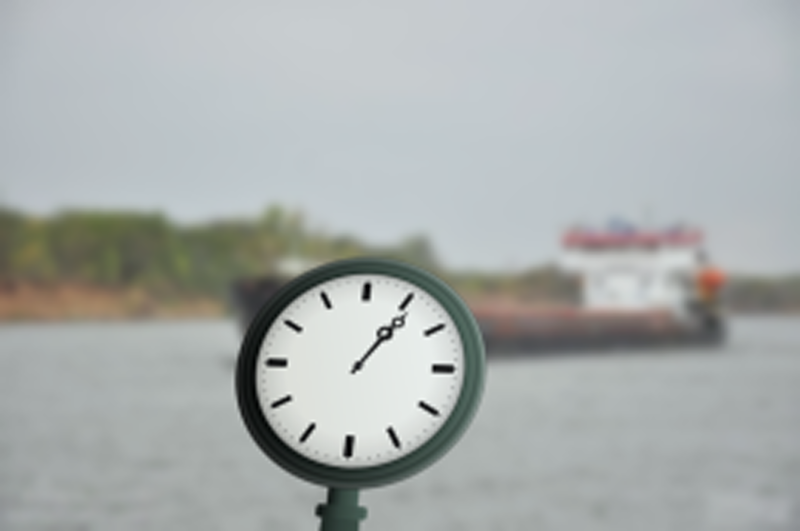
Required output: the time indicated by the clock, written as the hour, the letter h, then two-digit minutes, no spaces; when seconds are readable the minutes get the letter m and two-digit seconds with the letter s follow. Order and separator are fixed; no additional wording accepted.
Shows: 1h06
